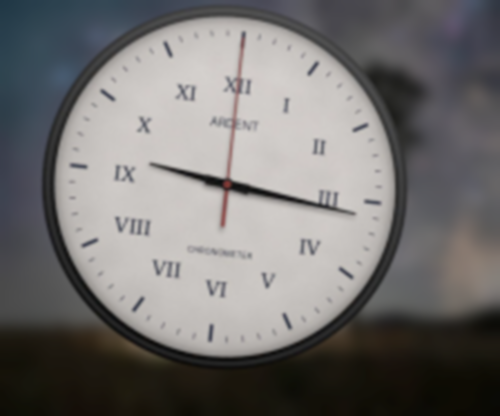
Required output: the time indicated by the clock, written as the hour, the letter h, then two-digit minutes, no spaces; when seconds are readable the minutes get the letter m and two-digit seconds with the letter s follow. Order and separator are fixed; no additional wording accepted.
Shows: 9h16m00s
